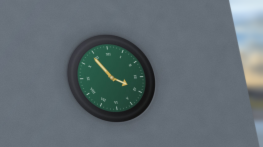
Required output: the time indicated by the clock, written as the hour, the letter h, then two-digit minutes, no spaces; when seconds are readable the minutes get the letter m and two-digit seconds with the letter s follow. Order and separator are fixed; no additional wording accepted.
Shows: 3h54
